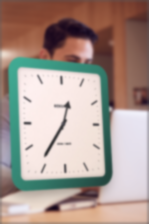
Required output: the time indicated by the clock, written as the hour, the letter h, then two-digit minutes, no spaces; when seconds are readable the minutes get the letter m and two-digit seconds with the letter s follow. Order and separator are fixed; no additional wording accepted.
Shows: 12h36
